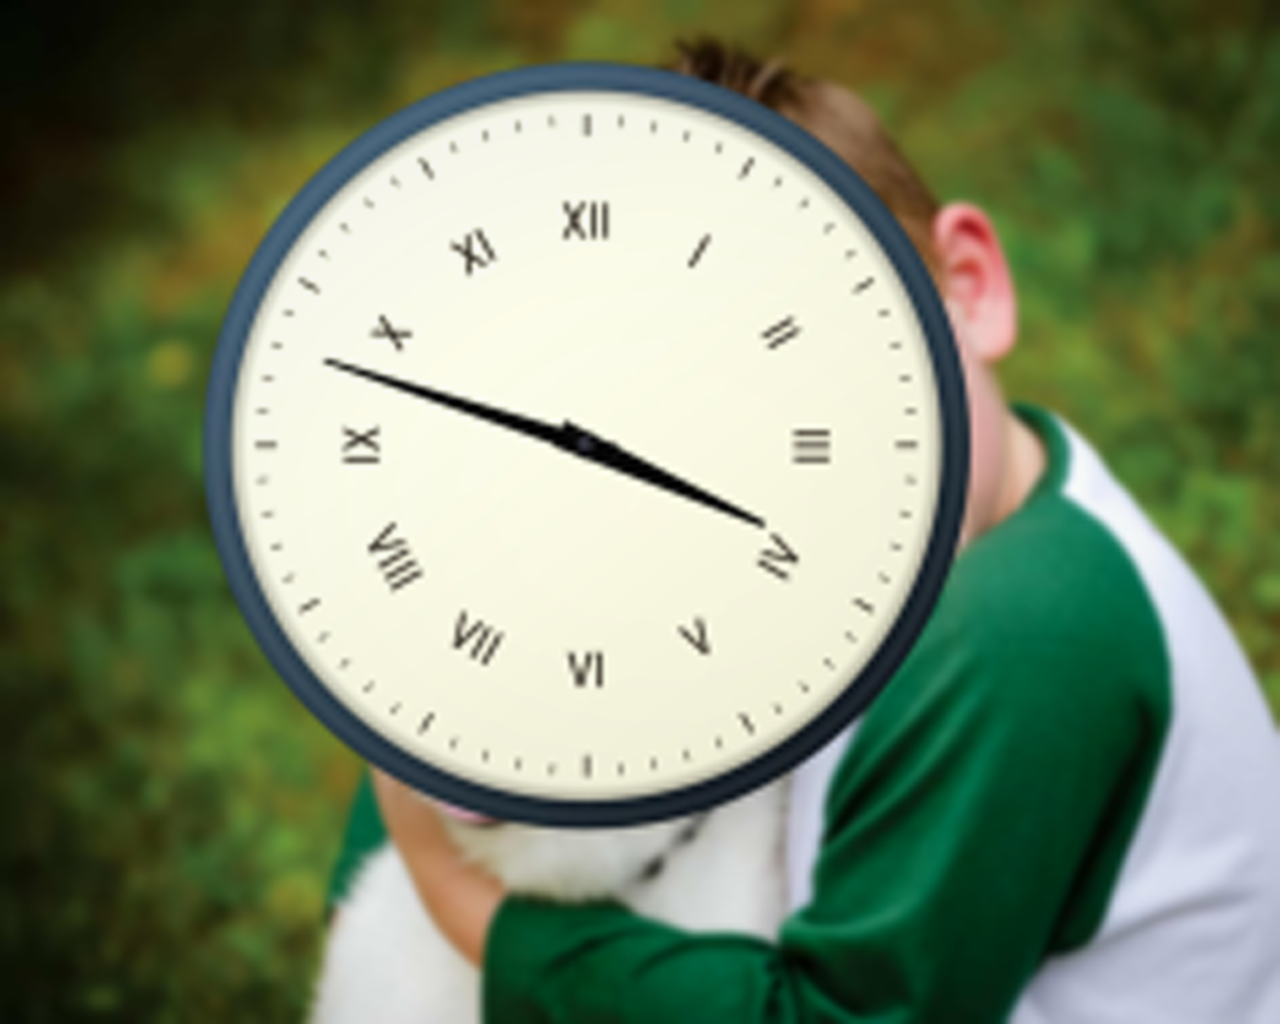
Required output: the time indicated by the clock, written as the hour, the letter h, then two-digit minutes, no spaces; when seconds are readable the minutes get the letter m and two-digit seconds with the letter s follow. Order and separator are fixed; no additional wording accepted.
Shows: 3h48
